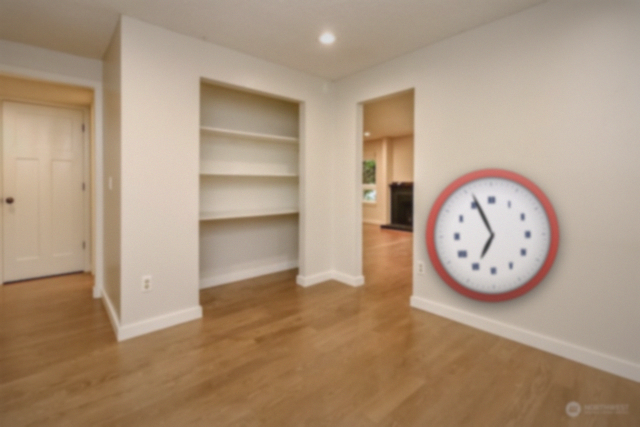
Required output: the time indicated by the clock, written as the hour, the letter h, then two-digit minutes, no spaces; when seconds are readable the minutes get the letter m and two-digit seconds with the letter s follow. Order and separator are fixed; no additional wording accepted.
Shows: 6h56
